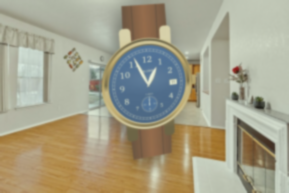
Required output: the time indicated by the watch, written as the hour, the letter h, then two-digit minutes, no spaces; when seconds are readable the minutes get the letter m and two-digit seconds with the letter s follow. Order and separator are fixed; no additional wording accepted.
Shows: 12h56
